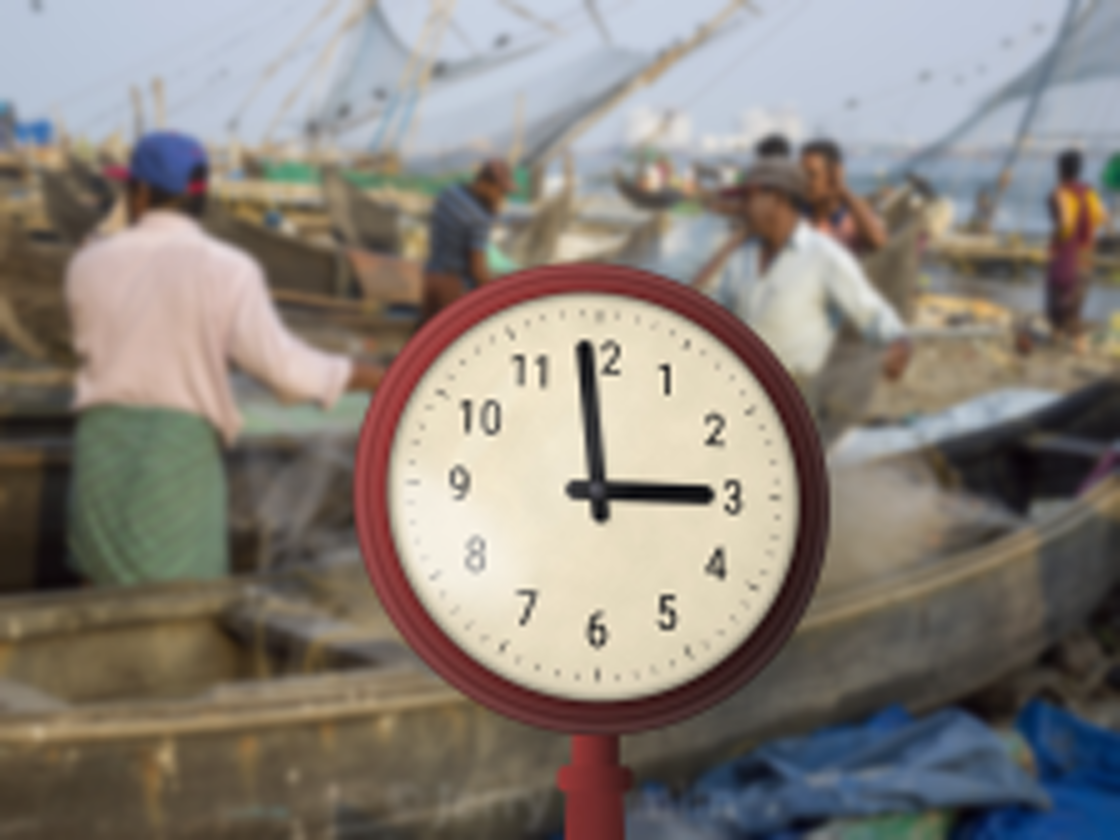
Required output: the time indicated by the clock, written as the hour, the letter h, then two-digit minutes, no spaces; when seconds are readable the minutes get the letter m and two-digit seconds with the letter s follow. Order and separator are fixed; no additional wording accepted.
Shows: 2h59
